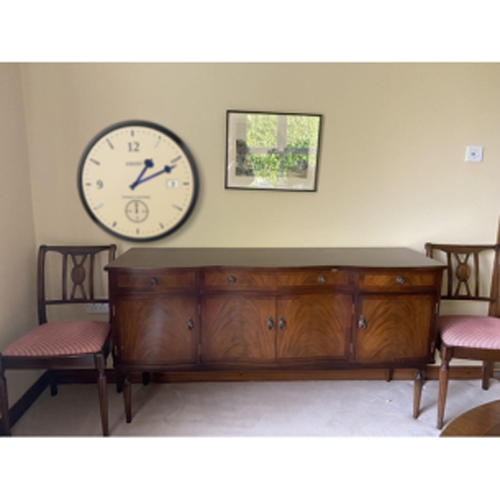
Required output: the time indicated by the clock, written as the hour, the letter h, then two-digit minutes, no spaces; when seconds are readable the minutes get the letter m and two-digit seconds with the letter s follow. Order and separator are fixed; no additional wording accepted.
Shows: 1h11
